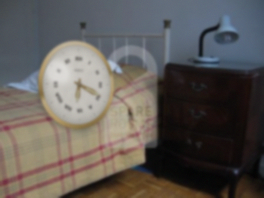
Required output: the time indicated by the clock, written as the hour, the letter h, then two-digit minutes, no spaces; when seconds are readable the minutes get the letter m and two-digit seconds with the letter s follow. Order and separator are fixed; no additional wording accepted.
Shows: 6h19
